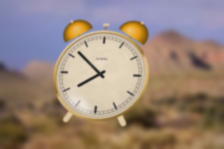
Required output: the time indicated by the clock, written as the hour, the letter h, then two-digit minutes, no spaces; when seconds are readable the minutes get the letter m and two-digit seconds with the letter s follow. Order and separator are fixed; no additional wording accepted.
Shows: 7h52
